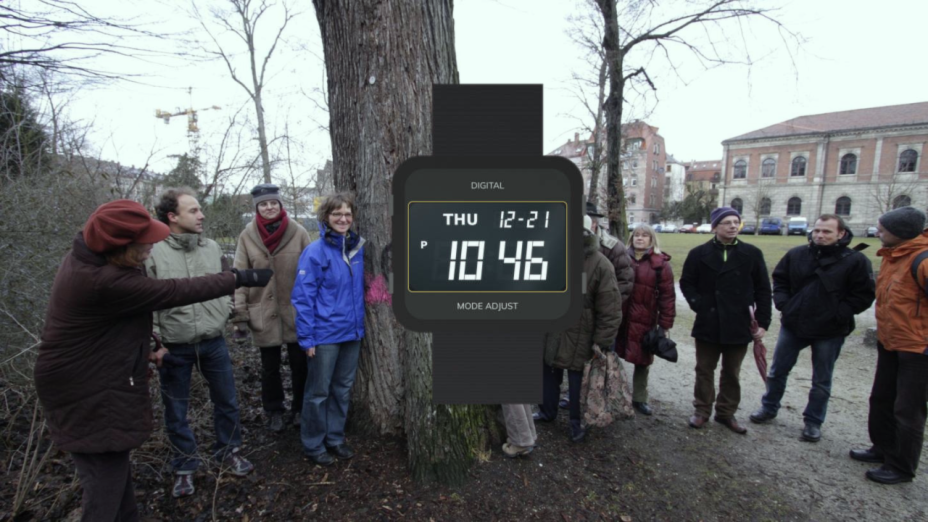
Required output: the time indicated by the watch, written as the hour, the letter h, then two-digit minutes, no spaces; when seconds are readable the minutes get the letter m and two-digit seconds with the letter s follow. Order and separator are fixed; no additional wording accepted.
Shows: 10h46
